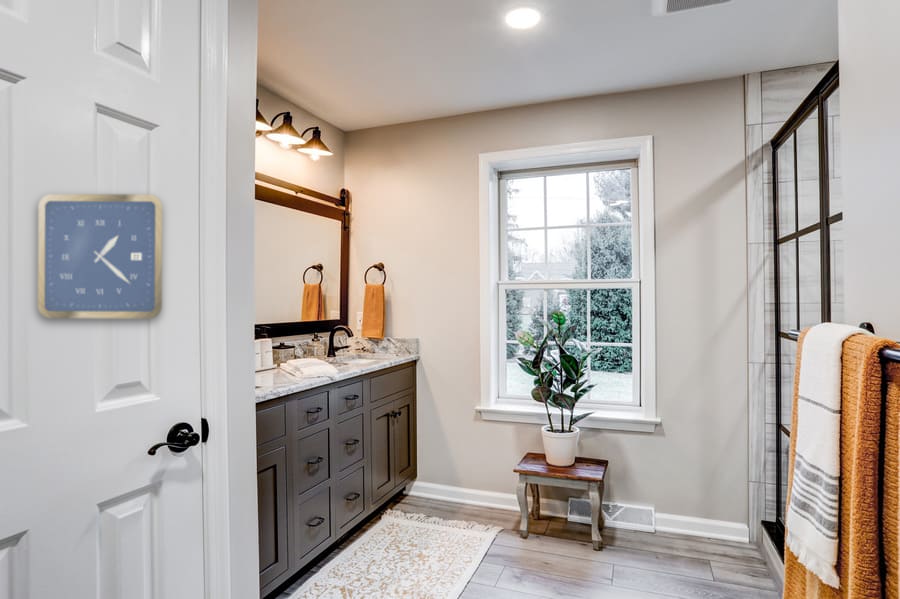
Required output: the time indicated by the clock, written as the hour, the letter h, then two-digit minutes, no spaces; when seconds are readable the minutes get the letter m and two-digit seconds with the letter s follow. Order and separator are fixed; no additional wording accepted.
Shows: 1h22
